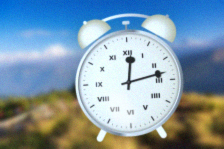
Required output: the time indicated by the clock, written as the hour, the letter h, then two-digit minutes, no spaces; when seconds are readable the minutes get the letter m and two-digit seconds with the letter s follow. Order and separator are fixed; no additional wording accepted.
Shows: 12h13
